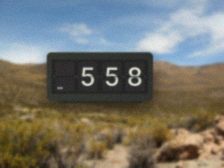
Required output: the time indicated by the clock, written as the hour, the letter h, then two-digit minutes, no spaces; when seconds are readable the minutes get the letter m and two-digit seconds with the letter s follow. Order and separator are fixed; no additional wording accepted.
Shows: 5h58
